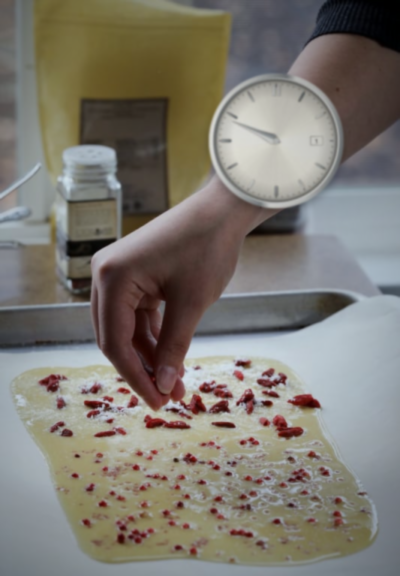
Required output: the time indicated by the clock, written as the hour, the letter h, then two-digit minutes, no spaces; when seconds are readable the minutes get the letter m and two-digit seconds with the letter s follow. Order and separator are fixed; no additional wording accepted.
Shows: 9h49
